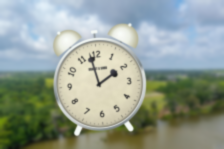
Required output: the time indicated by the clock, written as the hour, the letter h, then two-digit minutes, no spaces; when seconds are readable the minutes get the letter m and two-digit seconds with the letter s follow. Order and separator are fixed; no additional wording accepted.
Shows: 1h58
